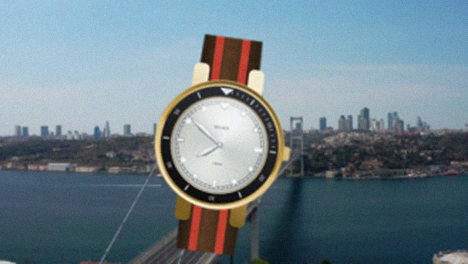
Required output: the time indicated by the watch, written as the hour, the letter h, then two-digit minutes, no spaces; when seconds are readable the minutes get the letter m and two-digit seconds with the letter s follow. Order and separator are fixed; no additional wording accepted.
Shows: 7h51
